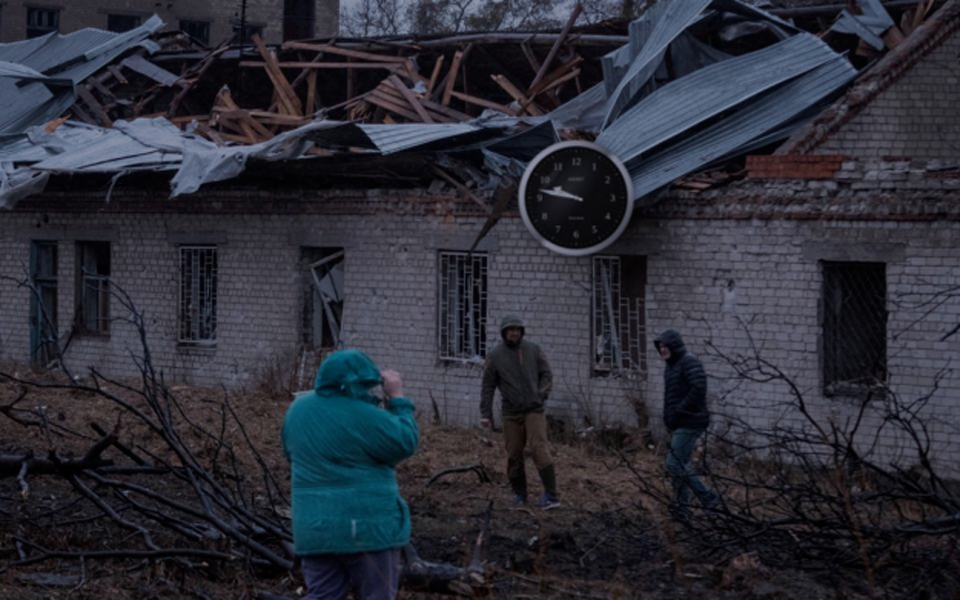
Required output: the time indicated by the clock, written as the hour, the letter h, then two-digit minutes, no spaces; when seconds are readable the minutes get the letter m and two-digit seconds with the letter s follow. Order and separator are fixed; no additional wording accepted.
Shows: 9h47
